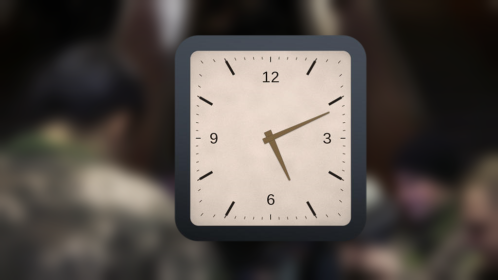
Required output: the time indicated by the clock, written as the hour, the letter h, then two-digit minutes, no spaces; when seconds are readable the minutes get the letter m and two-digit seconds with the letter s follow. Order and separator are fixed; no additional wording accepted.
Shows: 5h11
